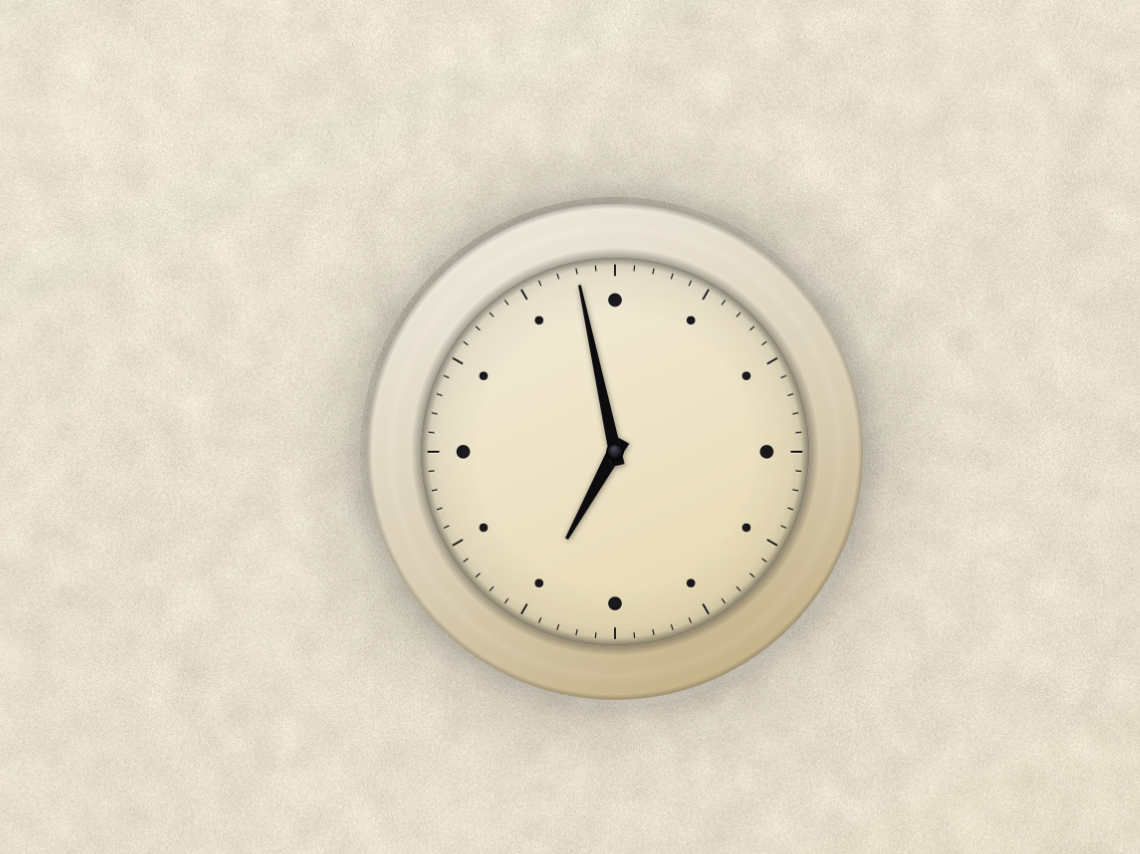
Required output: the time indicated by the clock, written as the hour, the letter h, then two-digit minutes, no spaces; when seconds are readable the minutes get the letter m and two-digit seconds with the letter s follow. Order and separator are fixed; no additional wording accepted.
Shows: 6h58
